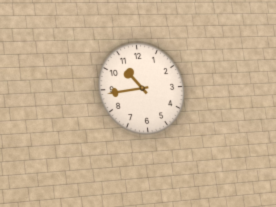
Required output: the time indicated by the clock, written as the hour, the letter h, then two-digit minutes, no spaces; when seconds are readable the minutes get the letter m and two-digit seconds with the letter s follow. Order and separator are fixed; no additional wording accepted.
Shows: 10h44
